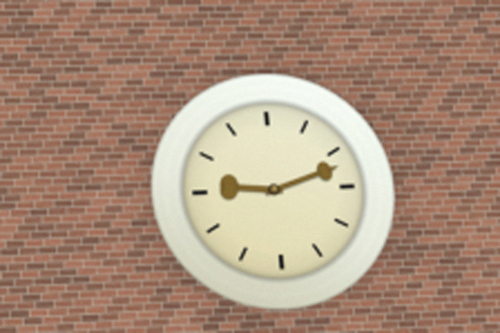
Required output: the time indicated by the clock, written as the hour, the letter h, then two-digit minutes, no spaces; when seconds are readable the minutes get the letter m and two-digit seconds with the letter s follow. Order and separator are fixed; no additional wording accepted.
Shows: 9h12
